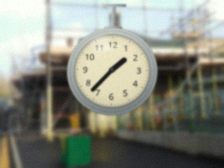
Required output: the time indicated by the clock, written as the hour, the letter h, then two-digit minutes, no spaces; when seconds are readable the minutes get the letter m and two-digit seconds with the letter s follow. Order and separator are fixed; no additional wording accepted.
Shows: 1h37
